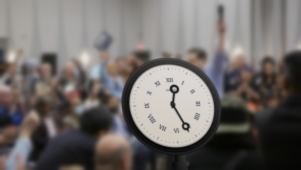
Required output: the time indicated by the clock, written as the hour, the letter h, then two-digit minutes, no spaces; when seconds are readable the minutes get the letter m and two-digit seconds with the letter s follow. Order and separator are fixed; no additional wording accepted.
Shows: 12h26
